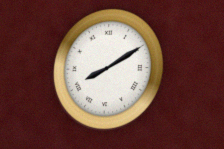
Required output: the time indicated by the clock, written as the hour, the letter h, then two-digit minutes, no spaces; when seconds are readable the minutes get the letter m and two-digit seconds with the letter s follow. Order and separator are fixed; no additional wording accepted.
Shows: 8h10
